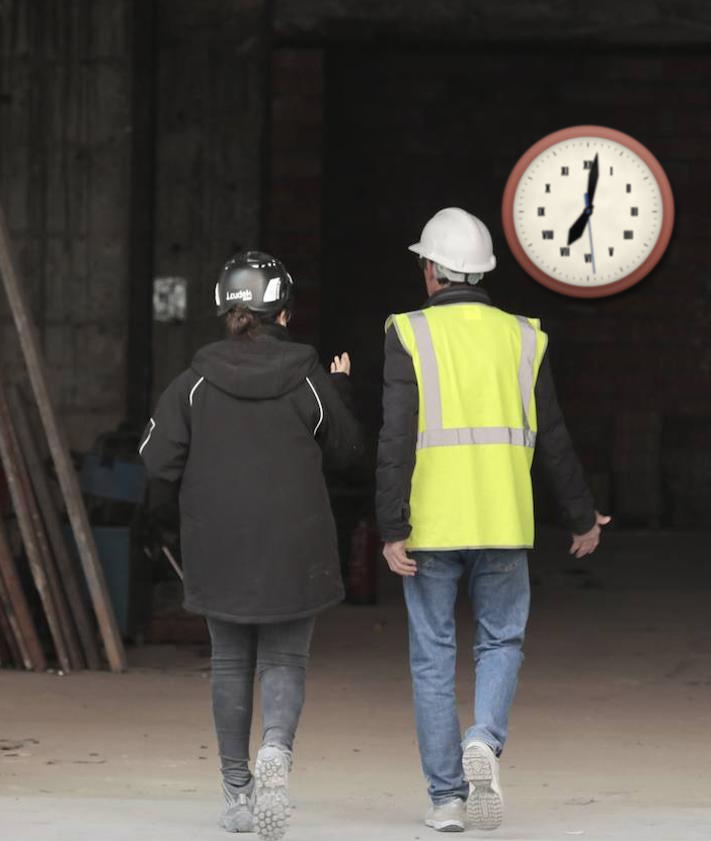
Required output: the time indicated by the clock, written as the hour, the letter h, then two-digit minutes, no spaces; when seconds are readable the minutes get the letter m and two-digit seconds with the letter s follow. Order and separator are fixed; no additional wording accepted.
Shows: 7h01m29s
